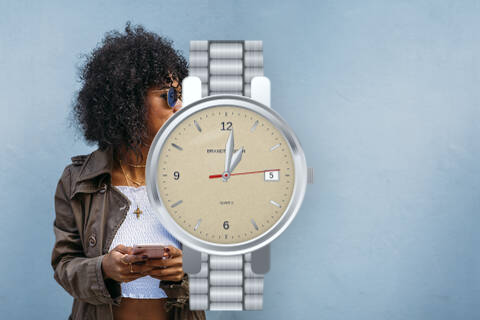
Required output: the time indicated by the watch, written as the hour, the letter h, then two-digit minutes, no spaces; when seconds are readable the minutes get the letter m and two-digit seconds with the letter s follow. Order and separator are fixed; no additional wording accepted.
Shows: 1h01m14s
